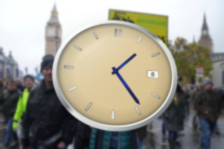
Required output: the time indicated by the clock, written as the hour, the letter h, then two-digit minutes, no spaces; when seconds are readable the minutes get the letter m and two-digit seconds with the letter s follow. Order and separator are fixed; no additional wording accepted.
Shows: 1h24
